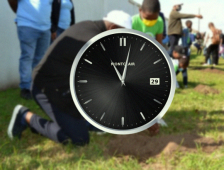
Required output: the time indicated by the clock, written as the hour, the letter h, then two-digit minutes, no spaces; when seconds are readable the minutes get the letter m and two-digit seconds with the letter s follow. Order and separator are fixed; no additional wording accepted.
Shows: 11h02
